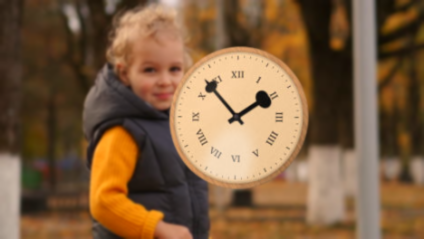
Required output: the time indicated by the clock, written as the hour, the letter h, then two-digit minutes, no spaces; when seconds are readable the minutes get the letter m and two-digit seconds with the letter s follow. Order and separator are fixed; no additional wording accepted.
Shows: 1h53
